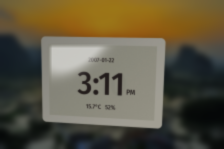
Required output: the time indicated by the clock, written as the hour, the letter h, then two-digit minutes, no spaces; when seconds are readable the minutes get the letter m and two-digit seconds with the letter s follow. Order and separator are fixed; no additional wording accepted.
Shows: 3h11
